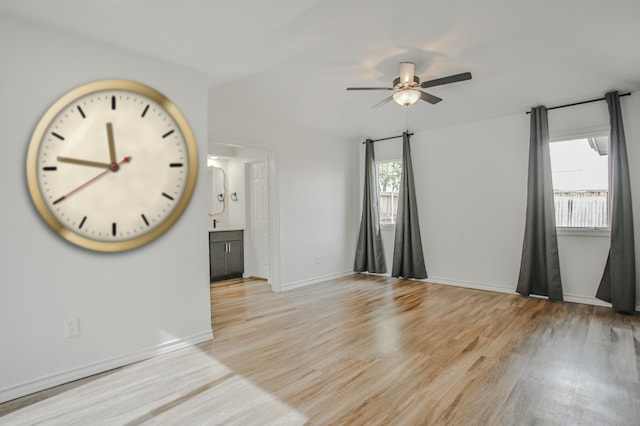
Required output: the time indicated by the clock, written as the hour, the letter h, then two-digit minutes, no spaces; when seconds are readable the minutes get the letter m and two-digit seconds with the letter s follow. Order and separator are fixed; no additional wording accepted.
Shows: 11h46m40s
